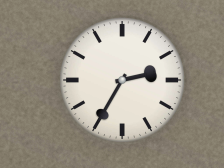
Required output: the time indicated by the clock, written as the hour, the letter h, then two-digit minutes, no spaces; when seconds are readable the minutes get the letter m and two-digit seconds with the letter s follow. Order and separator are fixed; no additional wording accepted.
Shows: 2h35
